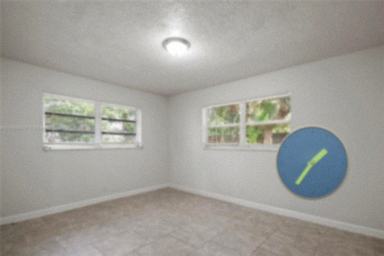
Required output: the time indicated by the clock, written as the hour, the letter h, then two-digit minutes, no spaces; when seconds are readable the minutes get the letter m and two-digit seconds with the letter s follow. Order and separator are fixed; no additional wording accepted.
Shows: 1h36
